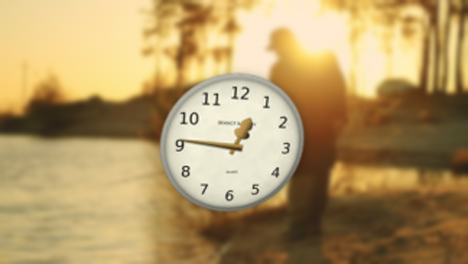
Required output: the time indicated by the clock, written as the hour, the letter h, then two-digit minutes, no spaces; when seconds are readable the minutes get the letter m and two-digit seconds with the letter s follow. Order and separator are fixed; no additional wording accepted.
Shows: 12h46
